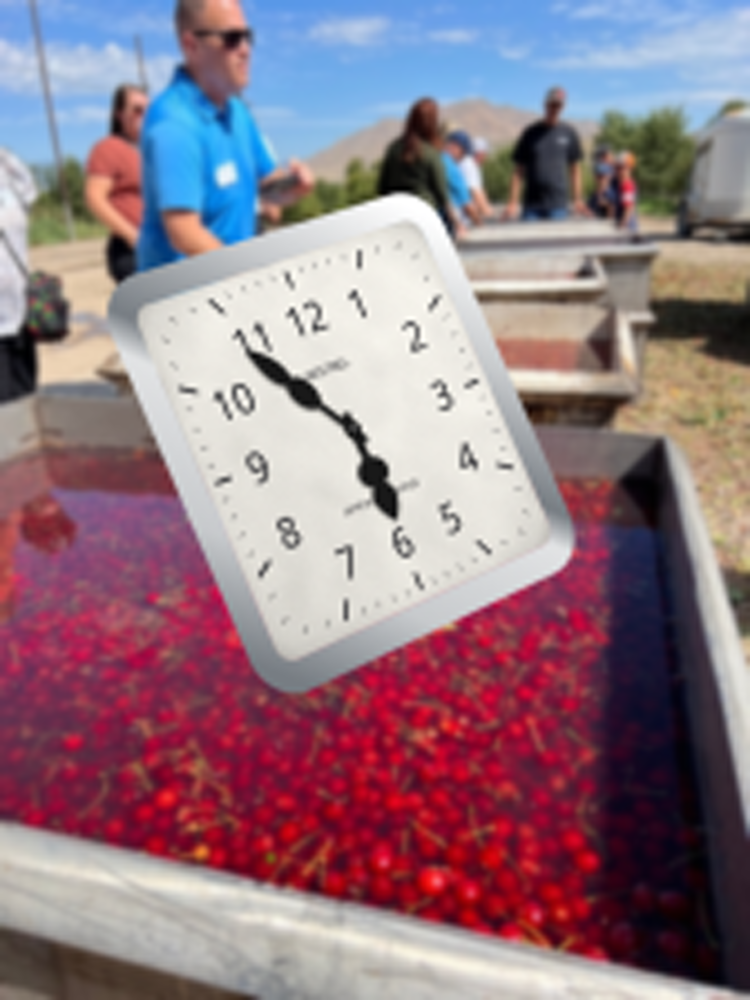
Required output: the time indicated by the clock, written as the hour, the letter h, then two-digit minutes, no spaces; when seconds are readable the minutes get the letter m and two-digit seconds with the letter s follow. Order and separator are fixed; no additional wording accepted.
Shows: 5h54
